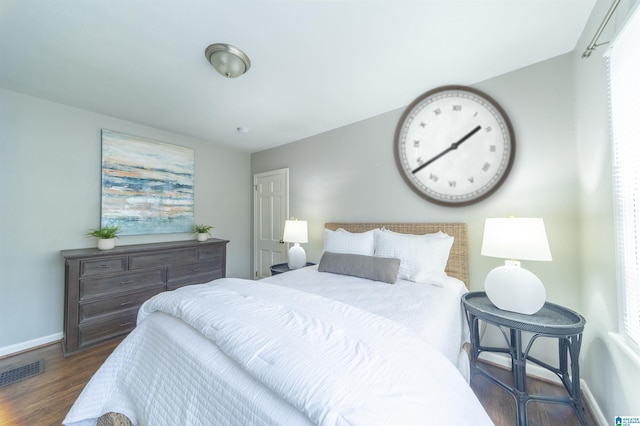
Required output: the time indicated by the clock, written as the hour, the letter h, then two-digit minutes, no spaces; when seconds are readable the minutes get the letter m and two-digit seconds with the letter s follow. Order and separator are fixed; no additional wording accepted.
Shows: 1h39
